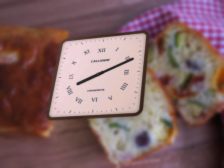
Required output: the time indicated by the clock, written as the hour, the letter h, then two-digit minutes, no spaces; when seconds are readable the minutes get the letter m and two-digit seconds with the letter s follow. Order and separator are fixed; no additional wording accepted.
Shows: 8h11
